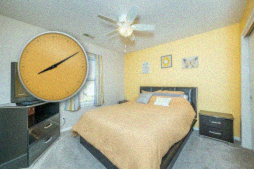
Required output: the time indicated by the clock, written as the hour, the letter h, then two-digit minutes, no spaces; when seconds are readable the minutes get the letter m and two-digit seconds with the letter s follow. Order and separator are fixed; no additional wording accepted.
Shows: 8h10
